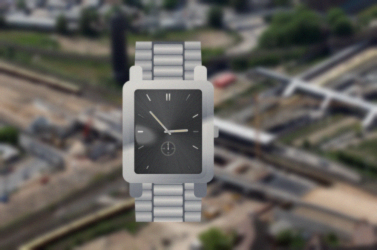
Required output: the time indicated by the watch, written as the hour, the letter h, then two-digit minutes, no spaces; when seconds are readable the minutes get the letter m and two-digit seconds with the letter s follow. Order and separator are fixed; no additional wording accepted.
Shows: 2h53
